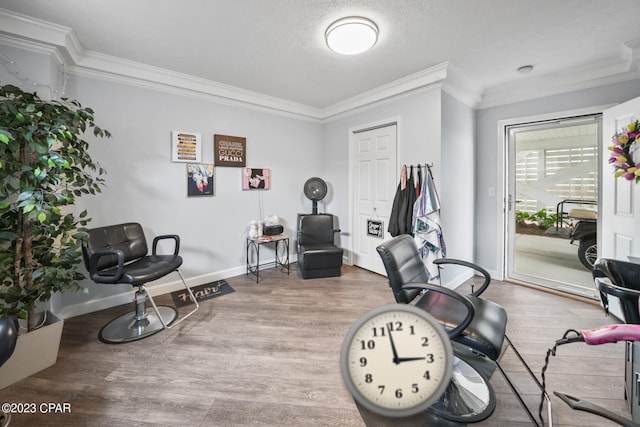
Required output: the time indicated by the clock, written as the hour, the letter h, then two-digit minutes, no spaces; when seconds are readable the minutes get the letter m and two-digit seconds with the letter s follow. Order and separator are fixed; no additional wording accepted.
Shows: 2h58
